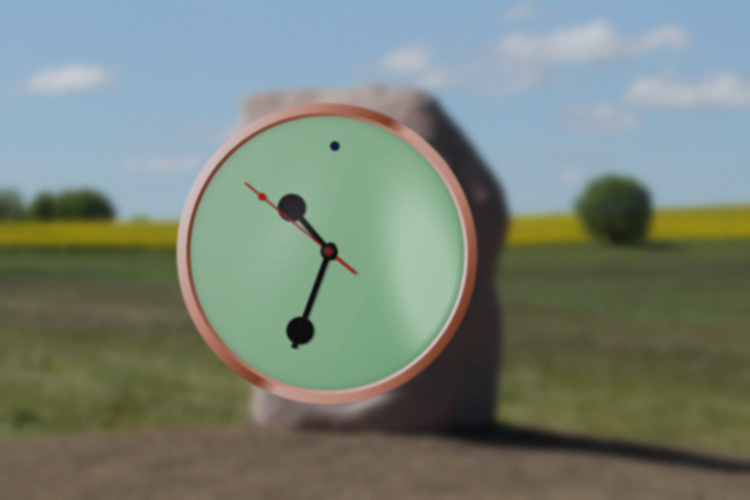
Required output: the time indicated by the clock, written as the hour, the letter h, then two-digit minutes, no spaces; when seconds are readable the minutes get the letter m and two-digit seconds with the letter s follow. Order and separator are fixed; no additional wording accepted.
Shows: 10h32m51s
